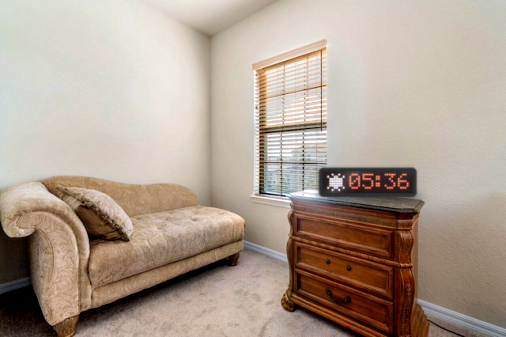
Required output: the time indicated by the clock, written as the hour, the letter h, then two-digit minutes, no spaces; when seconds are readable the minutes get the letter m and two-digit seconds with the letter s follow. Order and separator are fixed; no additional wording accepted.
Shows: 5h36
